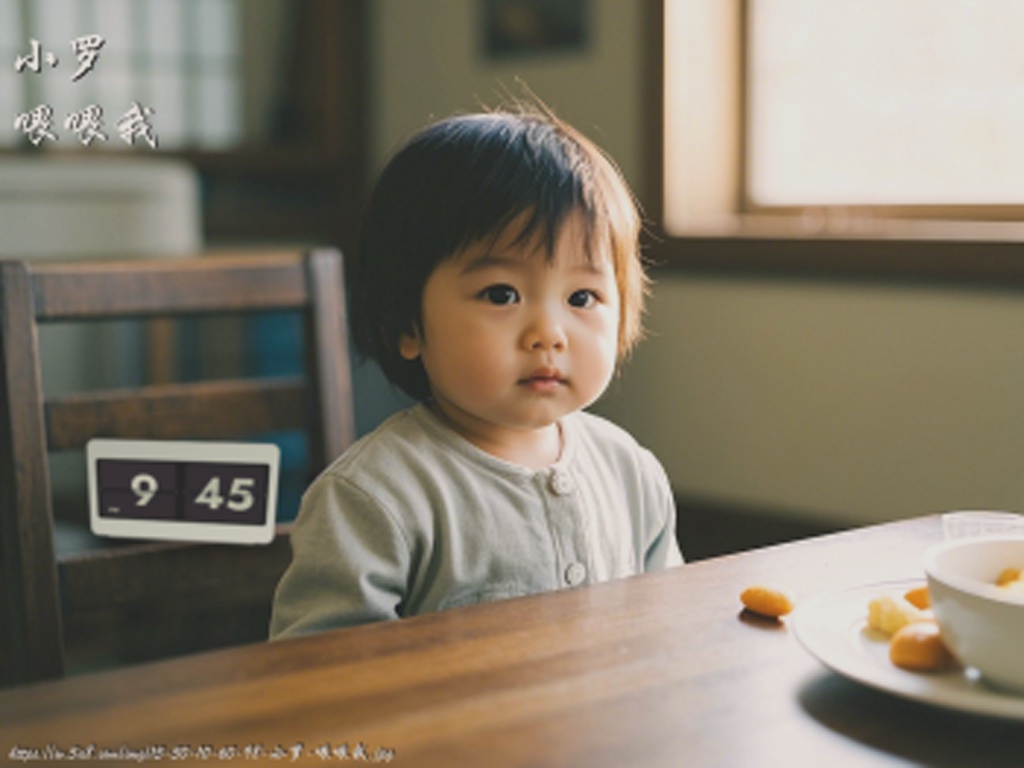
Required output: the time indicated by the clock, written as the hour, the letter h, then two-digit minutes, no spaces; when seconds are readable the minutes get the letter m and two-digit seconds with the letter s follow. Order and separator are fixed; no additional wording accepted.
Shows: 9h45
